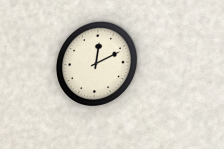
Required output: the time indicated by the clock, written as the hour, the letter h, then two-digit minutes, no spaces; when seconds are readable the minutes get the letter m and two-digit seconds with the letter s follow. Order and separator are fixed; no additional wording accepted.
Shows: 12h11
